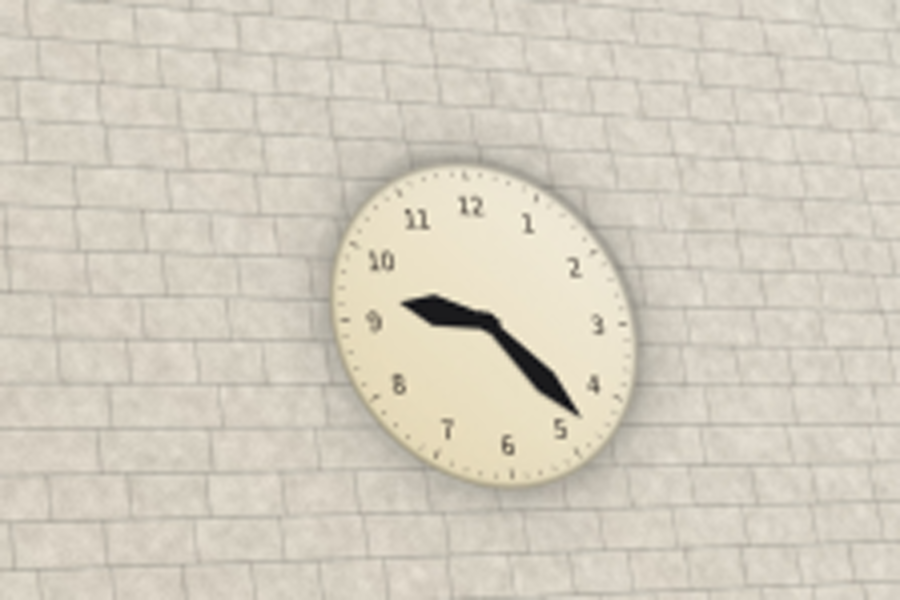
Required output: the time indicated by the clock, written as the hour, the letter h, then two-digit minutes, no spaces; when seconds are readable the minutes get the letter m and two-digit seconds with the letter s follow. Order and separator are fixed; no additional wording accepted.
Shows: 9h23
